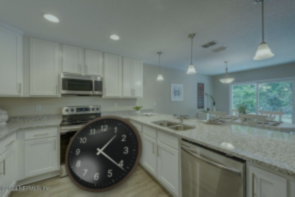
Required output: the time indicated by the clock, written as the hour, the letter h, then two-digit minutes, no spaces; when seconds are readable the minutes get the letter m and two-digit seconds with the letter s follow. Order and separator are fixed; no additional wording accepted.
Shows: 1h21
